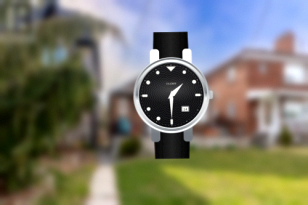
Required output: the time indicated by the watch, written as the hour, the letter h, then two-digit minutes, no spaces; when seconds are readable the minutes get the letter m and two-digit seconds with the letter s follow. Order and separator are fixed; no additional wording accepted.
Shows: 1h30
